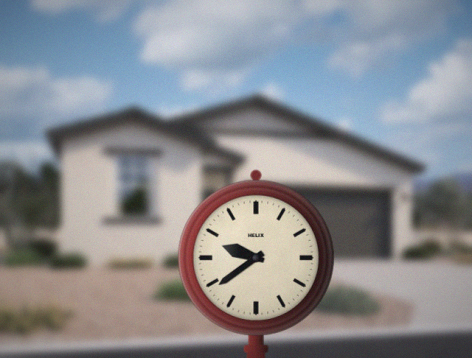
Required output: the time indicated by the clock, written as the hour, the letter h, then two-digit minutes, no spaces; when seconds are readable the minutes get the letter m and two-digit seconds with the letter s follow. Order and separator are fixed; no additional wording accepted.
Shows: 9h39
